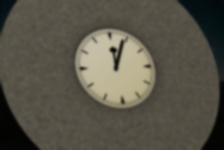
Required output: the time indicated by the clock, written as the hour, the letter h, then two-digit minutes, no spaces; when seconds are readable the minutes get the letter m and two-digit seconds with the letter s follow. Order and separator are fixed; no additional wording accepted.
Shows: 12h04
